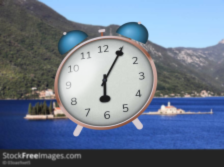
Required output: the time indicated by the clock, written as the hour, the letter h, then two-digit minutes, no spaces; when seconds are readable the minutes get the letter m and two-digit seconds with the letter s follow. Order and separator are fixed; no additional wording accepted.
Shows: 6h05
